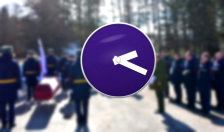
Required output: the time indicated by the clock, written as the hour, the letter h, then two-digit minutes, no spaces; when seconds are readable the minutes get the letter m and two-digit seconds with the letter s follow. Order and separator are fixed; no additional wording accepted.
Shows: 2h19
